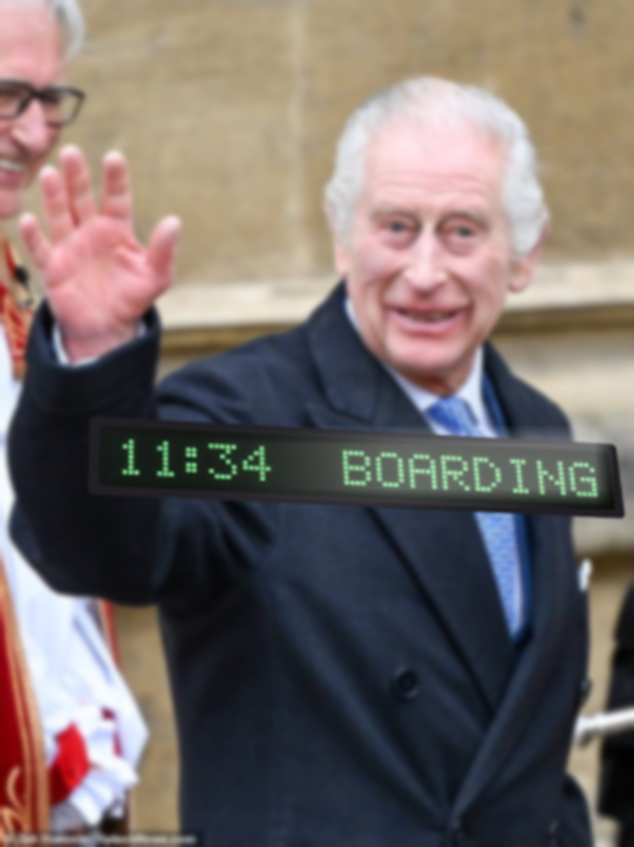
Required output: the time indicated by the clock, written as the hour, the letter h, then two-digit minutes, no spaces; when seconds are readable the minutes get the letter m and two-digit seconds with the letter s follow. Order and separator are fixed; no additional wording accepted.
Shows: 11h34
